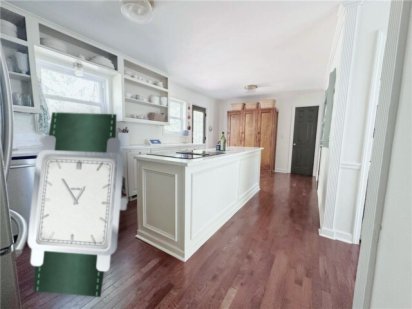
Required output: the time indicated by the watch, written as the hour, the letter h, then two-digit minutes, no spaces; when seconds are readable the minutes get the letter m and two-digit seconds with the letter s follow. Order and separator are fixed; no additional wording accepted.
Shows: 12h54
